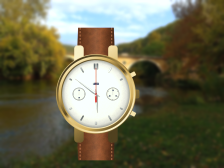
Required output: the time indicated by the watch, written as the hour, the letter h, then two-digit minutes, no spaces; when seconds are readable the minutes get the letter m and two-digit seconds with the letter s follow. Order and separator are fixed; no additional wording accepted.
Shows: 5h51
